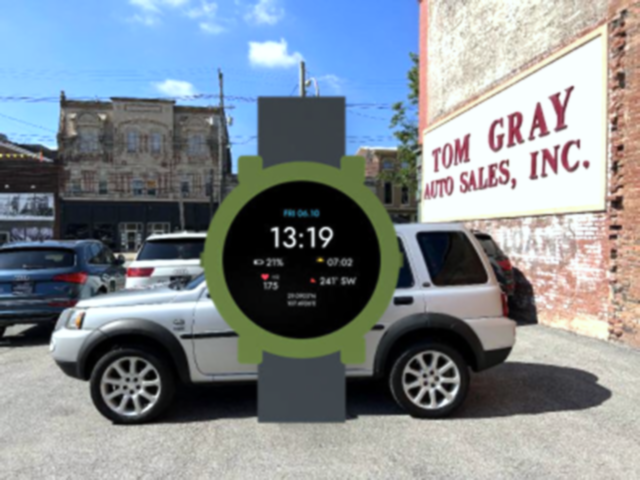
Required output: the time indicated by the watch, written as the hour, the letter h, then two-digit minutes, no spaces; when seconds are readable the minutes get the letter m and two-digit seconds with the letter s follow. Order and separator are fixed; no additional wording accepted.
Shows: 13h19
